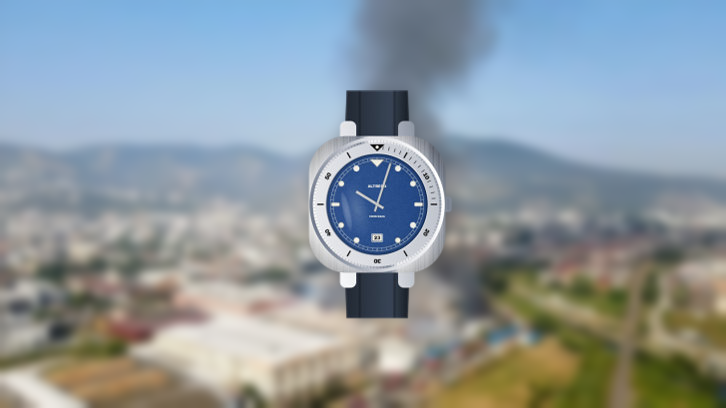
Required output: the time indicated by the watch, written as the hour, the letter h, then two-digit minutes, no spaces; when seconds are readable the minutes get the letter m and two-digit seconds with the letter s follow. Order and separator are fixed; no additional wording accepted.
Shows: 10h03
